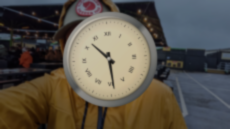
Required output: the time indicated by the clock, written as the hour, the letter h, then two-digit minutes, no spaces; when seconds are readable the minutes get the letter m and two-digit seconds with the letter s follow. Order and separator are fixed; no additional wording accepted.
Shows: 10h29
